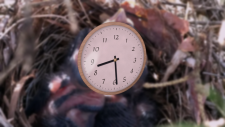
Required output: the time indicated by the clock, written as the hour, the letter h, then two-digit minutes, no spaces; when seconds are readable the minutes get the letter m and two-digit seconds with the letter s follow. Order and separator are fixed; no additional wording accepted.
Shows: 8h29
